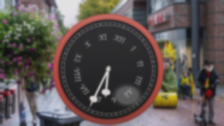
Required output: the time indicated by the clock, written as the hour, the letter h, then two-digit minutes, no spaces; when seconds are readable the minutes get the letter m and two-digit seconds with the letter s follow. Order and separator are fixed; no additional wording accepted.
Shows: 5h31
